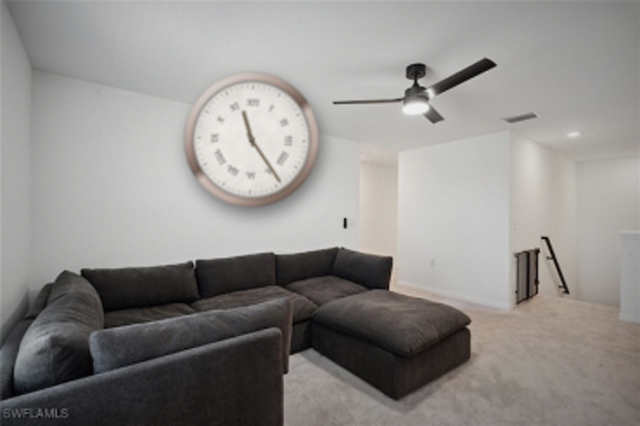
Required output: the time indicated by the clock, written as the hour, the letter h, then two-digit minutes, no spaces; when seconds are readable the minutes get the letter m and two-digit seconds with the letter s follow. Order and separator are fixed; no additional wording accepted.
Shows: 11h24
